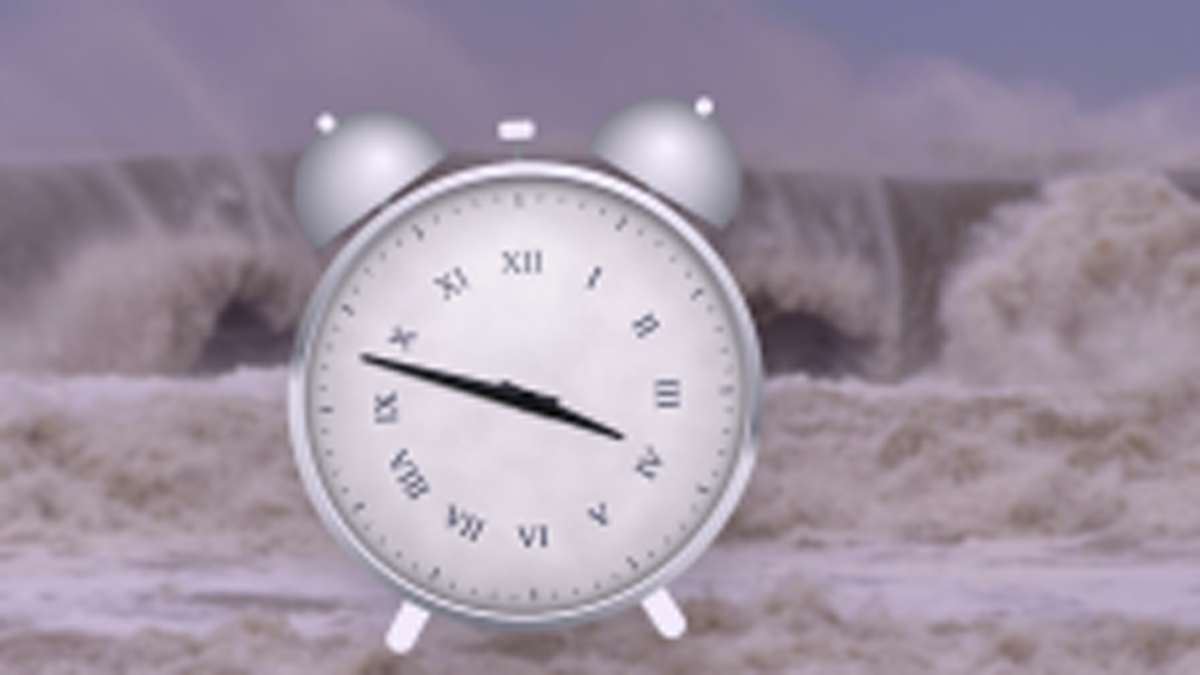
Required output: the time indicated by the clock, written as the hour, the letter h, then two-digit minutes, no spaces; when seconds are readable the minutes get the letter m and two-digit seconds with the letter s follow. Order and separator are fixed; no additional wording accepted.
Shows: 3h48
